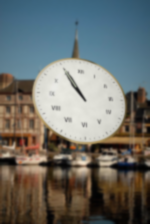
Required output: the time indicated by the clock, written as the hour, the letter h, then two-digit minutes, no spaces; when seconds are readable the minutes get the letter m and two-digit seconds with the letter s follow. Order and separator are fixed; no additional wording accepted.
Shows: 10h55
